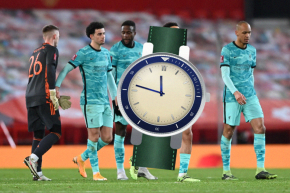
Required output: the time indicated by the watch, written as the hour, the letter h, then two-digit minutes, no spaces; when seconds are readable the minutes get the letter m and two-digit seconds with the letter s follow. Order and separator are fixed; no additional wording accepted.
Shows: 11h47
